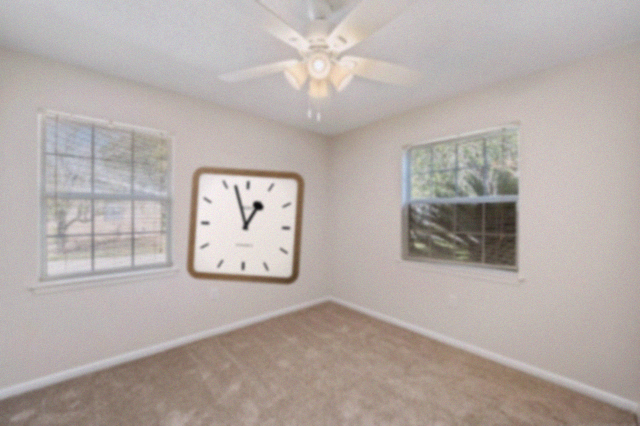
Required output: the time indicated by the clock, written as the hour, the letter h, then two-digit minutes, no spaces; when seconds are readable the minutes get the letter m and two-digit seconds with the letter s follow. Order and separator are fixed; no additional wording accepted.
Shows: 12h57
